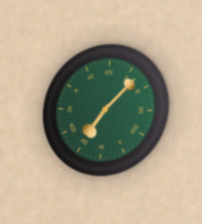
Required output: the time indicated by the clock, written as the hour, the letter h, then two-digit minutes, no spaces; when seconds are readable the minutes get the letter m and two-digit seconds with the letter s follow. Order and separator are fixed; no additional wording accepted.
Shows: 7h07
